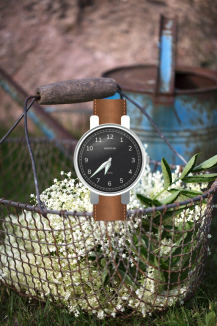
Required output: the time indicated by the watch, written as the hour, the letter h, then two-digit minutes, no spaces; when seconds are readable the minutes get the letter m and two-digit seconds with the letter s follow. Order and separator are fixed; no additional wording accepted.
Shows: 6h38
